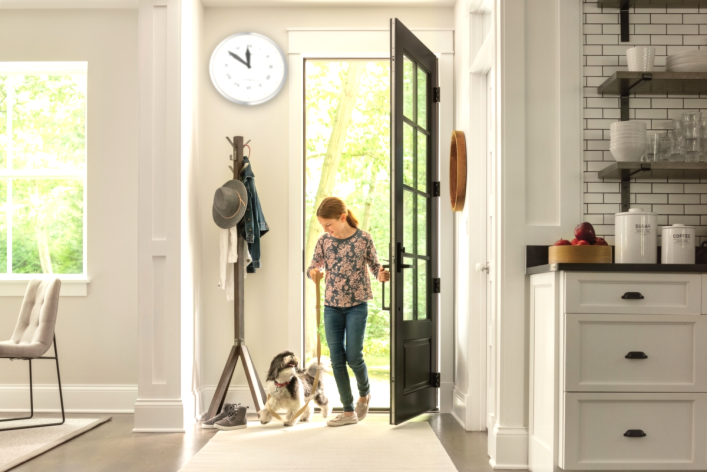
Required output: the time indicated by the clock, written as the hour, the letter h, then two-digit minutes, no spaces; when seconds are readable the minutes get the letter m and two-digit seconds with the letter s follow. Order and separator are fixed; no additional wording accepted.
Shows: 11h51
